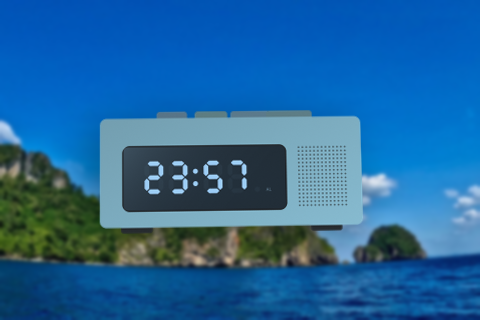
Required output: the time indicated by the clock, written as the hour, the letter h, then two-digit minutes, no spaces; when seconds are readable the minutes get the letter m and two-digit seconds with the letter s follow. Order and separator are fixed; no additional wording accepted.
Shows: 23h57
